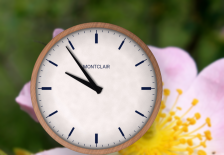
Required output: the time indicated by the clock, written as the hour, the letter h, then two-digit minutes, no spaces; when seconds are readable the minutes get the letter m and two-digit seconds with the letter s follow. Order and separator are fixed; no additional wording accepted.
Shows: 9h54
